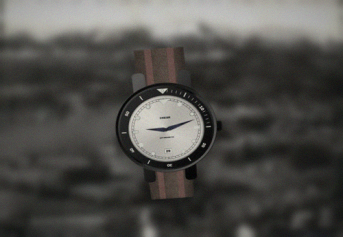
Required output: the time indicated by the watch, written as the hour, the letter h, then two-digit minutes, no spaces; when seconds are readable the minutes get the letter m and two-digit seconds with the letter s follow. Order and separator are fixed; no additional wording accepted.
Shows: 9h12
